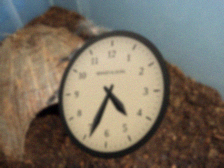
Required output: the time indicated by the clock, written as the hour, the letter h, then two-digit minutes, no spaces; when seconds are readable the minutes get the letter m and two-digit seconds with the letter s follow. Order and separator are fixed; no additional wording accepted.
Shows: 4h34
